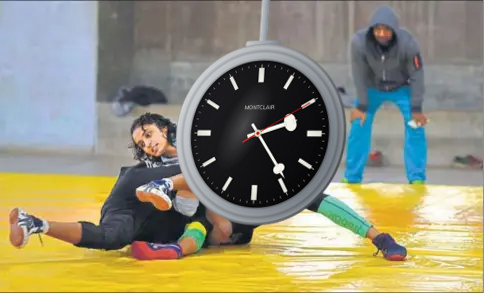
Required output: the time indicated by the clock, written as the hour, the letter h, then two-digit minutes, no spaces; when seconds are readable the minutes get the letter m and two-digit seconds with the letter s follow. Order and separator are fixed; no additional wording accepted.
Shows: 2h24m10s
